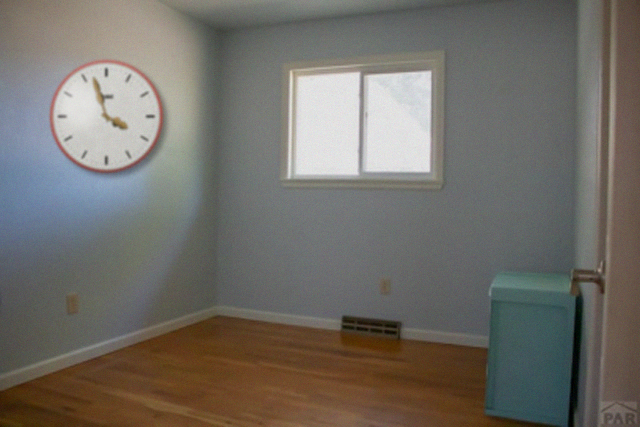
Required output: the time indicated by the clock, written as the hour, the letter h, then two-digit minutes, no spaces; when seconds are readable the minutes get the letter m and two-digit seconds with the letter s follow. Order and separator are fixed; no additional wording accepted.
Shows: 3h57
